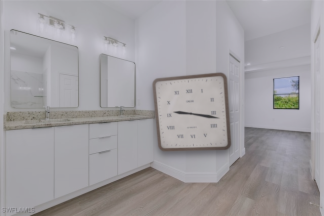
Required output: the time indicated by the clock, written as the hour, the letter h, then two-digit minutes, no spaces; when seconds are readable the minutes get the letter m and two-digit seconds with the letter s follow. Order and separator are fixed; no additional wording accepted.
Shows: 9h17
